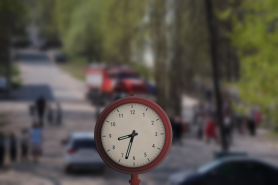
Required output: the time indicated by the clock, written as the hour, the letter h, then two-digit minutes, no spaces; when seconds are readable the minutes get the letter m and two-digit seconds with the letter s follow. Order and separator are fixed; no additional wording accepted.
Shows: 8h33
